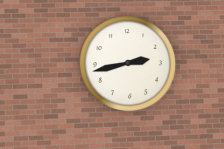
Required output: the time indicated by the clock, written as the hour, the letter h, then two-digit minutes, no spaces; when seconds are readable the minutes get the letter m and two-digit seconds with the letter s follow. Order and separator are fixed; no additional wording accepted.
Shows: 2h43
